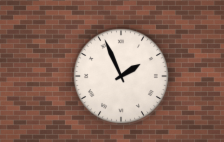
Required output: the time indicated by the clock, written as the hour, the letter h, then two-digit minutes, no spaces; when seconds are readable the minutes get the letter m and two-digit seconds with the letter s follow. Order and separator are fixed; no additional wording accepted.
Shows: 1h56
